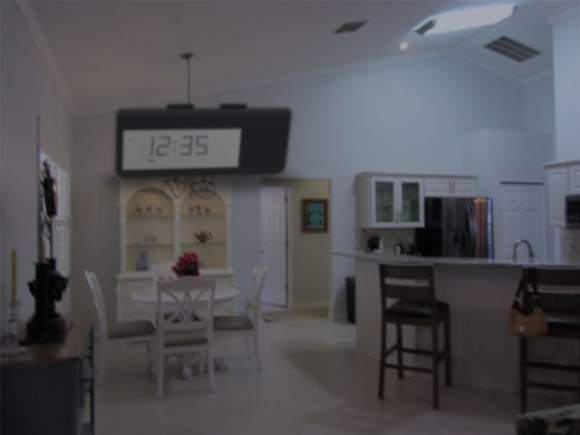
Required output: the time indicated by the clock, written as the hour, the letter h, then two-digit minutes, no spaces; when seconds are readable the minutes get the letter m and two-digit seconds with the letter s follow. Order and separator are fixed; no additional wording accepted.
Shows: 12h35
